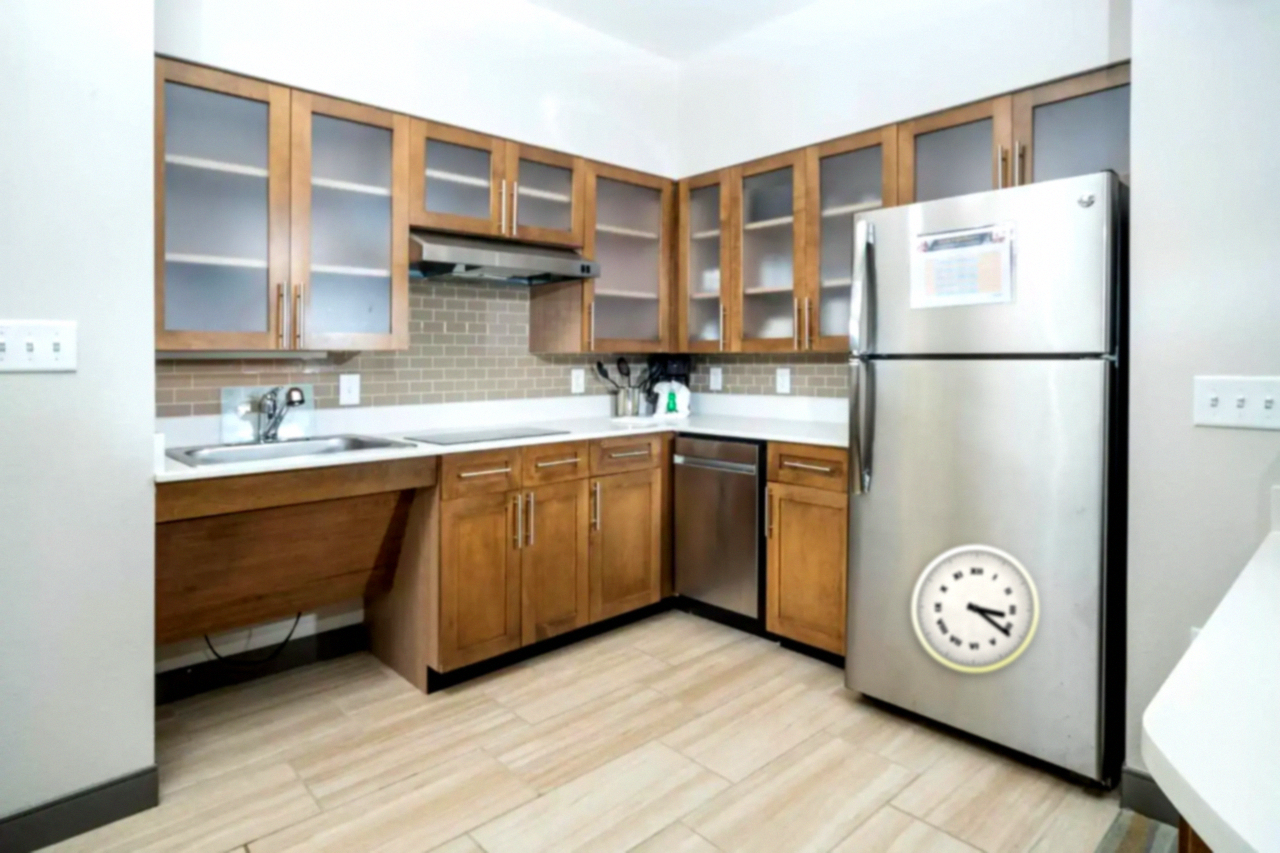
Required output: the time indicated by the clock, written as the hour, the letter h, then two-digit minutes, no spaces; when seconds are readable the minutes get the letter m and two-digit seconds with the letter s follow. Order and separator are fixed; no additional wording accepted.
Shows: 3h21
